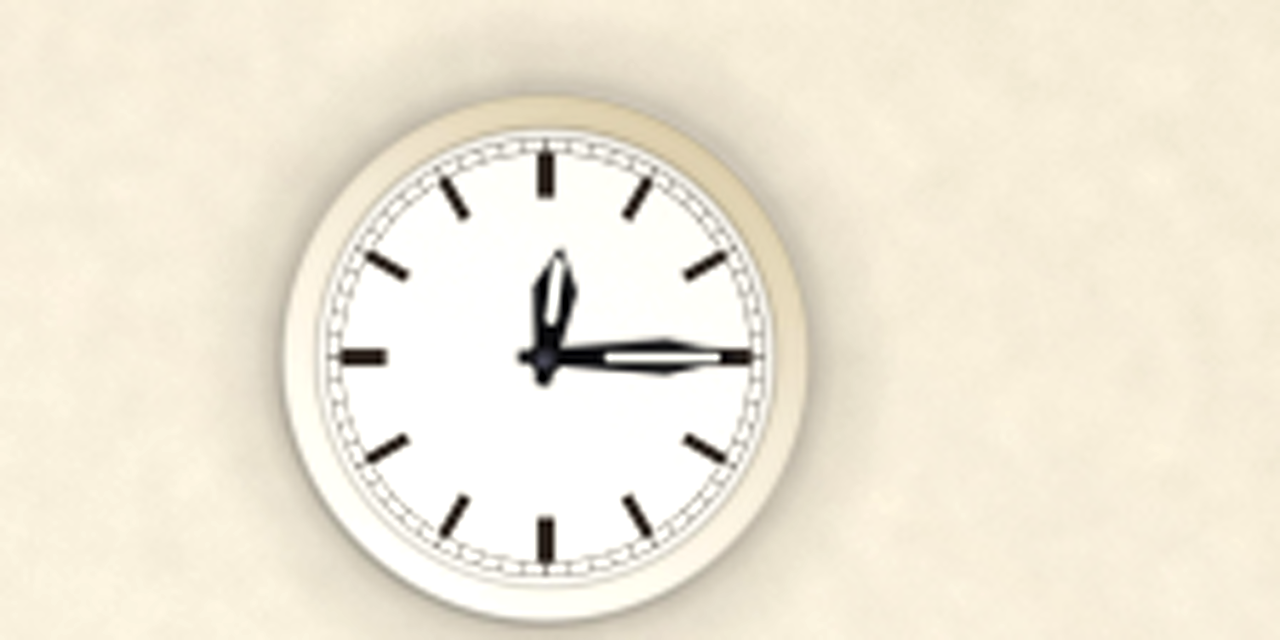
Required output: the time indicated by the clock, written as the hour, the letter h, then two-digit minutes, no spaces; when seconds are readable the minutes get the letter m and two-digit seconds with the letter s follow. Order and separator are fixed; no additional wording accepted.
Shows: 12h15
